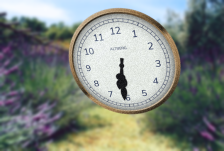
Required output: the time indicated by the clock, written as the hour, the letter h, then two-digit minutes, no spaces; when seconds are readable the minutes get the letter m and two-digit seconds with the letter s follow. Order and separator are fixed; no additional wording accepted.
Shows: 6h31
